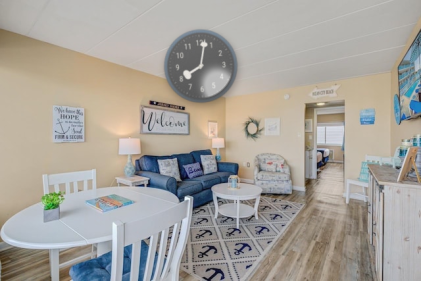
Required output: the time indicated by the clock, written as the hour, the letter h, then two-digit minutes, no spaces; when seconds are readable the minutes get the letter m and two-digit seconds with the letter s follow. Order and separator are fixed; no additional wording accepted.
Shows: 8h02
